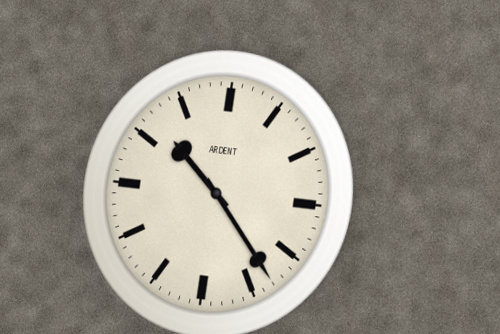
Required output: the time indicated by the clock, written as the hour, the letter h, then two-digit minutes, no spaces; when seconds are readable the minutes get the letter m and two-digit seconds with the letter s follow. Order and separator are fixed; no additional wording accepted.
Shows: 10h23
